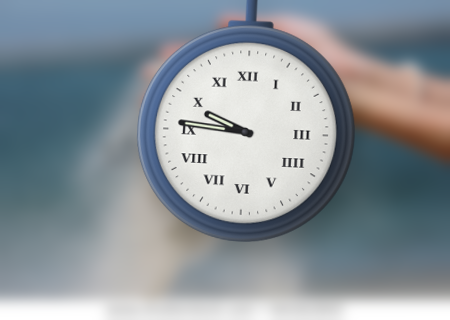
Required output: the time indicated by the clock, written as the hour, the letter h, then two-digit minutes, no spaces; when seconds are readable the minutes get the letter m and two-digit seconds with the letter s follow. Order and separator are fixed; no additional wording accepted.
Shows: 9h46
